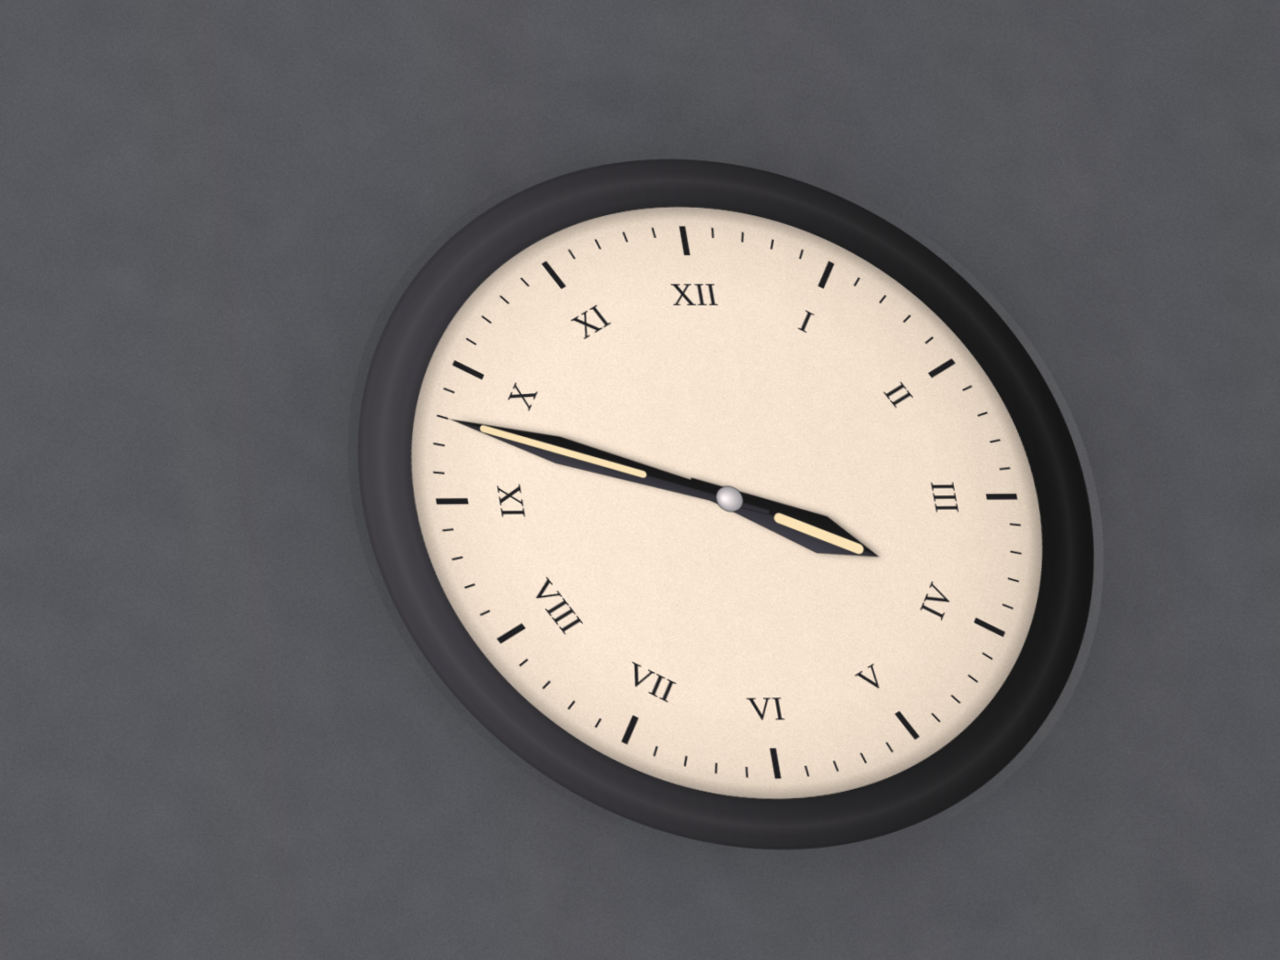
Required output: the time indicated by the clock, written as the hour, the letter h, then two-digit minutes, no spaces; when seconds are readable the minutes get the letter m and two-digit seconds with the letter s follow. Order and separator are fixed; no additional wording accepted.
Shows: 3h48
